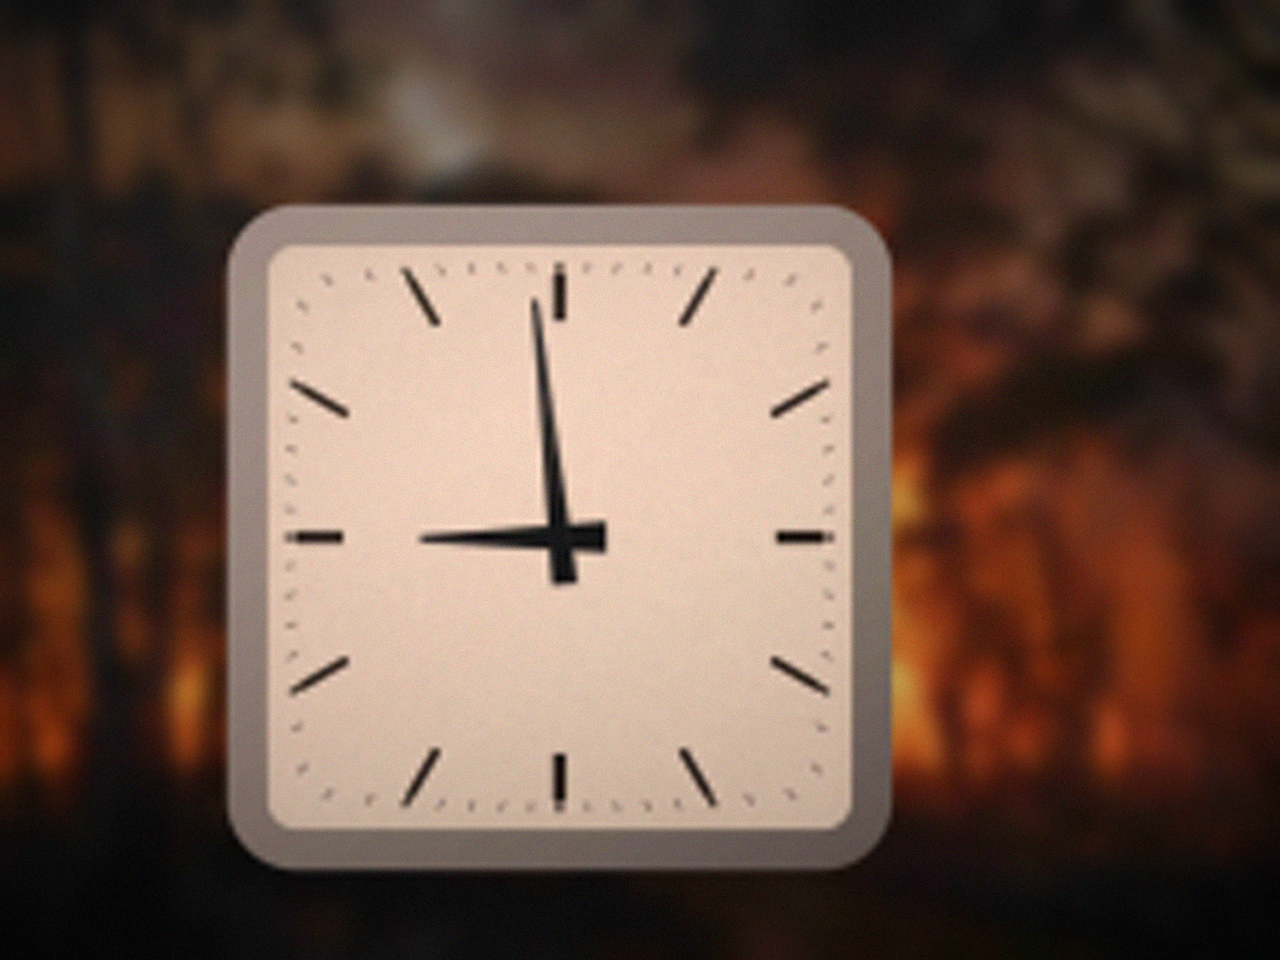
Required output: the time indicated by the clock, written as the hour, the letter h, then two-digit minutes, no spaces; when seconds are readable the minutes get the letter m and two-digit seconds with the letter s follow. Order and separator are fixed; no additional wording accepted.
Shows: 8h59
